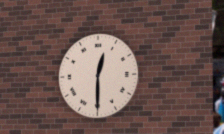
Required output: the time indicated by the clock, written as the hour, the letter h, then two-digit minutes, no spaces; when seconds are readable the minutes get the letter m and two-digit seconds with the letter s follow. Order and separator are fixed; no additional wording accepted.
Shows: 12h30
